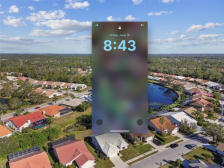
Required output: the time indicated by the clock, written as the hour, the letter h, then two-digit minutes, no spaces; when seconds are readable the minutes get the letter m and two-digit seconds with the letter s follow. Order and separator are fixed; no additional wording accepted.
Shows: 8h43
